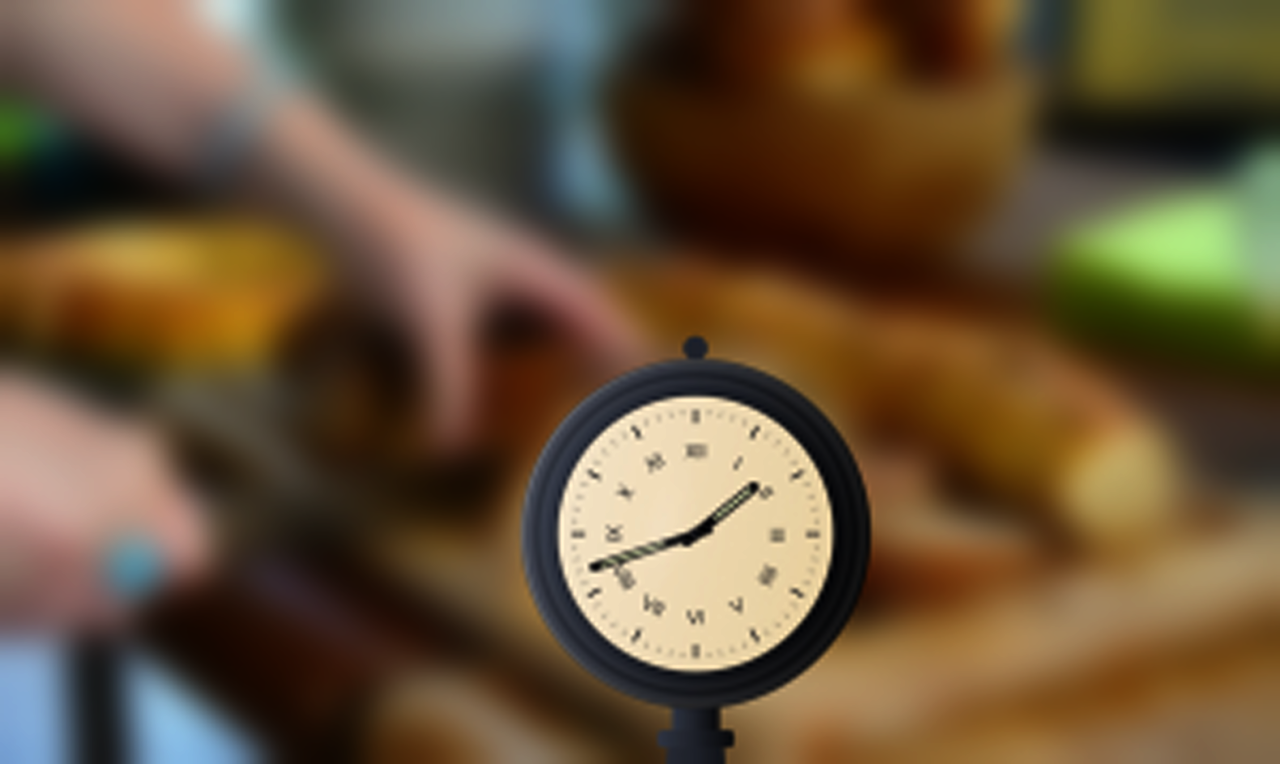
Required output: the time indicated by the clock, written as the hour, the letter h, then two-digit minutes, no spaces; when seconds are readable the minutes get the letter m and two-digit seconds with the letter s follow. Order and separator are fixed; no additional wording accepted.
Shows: 1h42
